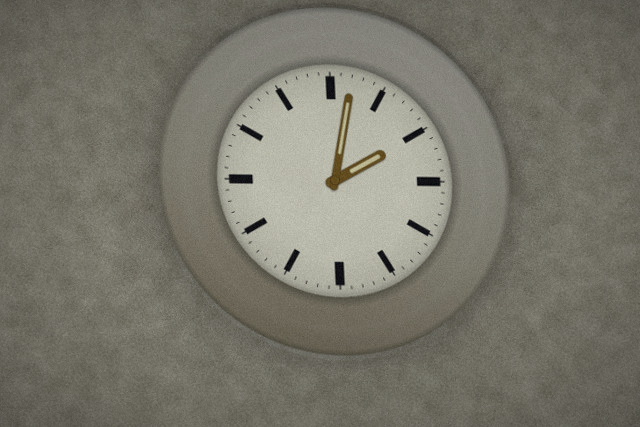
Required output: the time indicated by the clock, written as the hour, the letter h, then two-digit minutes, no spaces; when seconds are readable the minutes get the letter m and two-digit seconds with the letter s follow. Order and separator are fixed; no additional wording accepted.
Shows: 2h02
